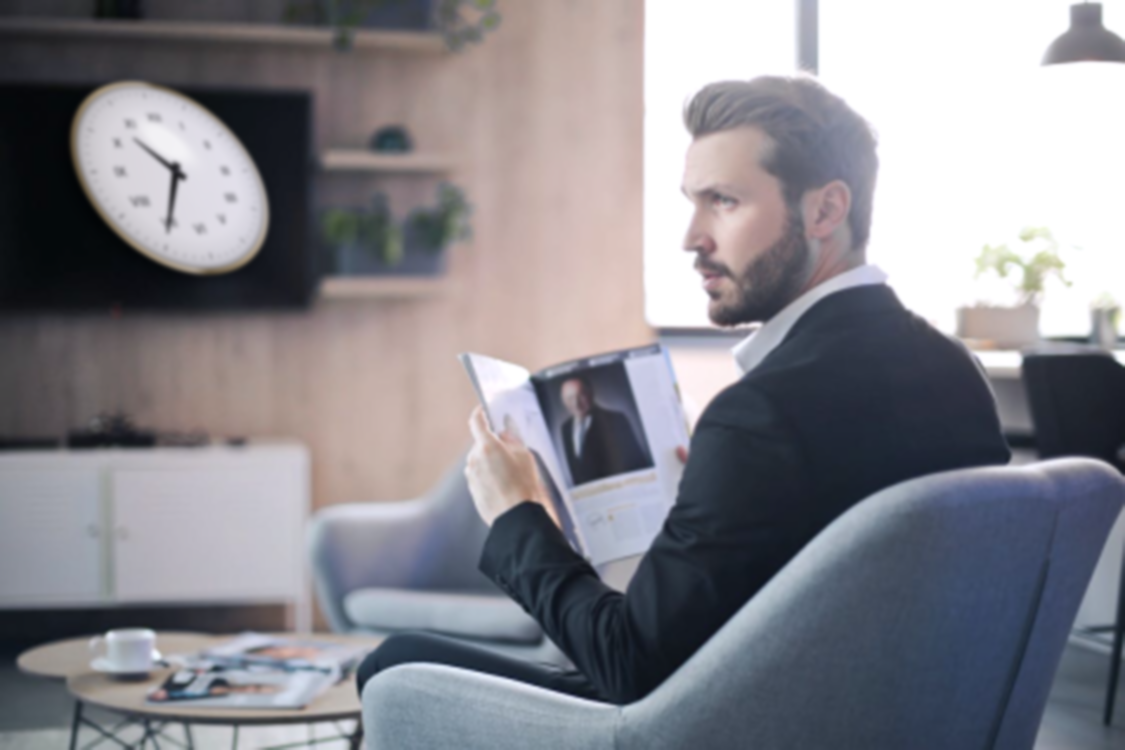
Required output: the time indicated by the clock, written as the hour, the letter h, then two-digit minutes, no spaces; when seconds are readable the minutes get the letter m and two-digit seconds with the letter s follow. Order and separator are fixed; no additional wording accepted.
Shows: 10h35
